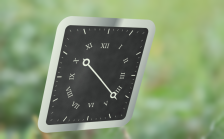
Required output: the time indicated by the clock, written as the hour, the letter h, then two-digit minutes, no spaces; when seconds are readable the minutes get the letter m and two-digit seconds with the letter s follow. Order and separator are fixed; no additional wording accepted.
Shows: 10h22
